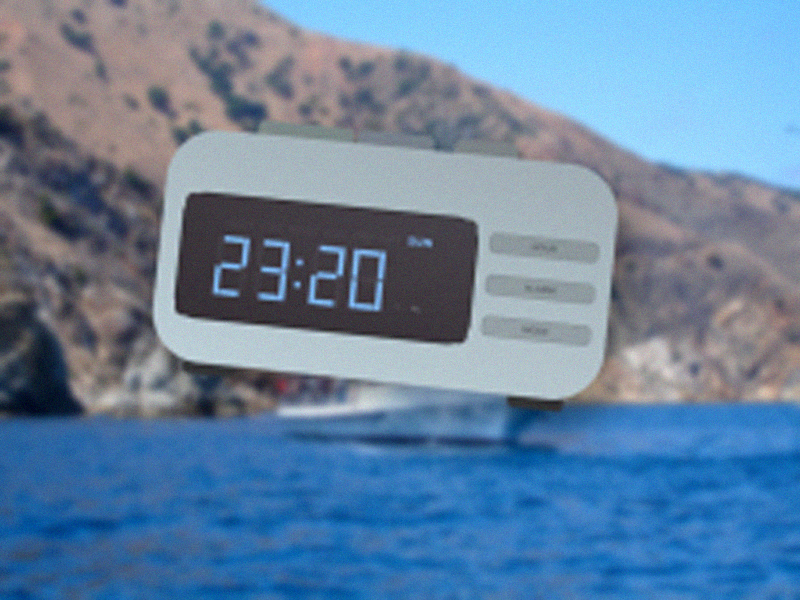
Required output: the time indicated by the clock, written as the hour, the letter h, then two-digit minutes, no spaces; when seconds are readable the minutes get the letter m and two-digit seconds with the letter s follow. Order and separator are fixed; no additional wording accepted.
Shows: 23h20
